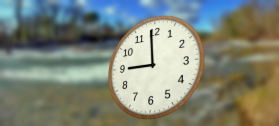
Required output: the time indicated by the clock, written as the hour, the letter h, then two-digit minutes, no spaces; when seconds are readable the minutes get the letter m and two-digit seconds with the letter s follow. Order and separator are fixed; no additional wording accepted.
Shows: 8h59
